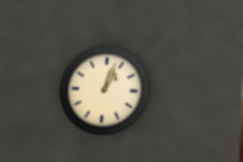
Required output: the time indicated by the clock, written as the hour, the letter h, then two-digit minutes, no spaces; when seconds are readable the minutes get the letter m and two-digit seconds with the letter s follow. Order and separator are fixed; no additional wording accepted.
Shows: 1h03
